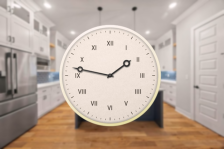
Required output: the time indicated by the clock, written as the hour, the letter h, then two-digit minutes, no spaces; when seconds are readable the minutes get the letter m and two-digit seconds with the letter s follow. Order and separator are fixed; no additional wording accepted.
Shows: 1h47
